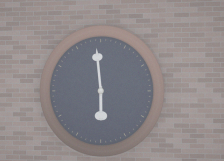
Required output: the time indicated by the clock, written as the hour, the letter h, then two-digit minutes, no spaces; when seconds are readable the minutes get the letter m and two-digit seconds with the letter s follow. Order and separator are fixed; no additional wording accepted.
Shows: 5h59
